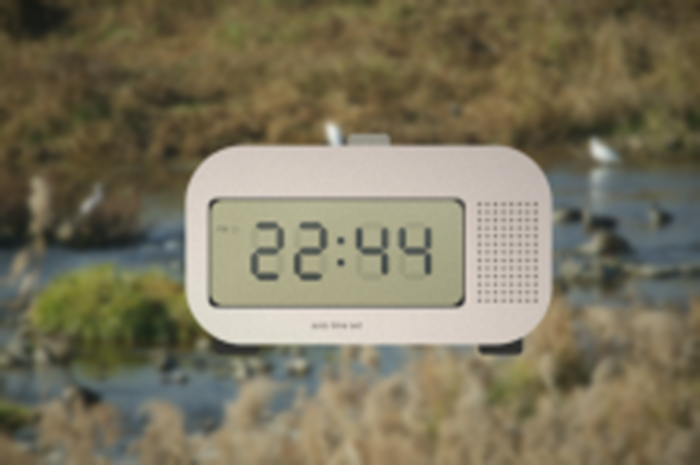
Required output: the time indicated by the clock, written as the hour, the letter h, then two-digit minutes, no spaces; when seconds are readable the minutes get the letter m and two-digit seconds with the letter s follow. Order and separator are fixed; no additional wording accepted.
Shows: 22h44
